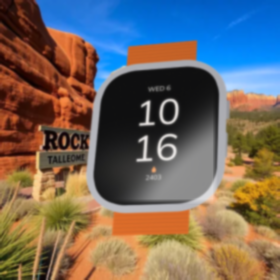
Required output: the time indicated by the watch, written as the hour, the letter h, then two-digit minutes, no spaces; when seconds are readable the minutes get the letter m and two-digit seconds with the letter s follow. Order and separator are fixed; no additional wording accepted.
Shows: 10h16
